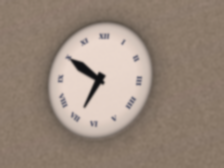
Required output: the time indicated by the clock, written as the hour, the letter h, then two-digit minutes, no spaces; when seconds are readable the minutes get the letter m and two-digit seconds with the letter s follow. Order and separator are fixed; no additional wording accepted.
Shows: 6h50
